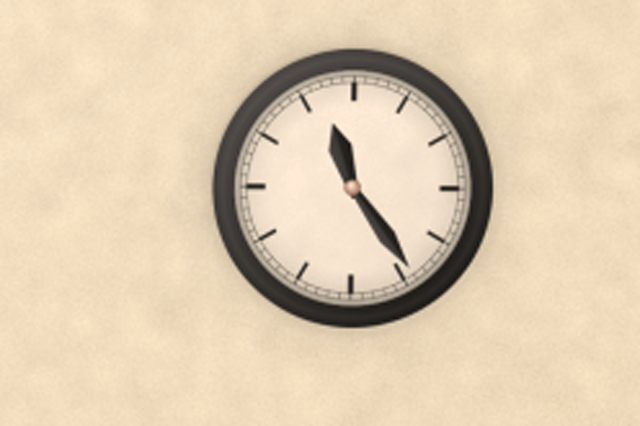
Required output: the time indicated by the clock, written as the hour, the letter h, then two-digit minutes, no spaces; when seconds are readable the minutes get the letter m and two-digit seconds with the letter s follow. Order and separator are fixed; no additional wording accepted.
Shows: 11h24
